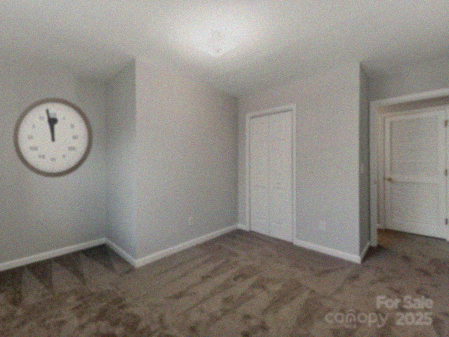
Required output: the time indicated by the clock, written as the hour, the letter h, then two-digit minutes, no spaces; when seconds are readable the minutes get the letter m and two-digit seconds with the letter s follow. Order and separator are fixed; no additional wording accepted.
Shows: 11h58
